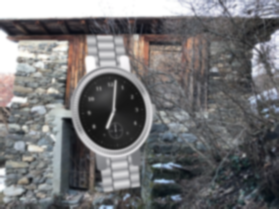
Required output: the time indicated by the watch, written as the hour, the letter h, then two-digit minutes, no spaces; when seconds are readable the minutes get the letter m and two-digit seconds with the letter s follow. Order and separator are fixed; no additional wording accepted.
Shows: 7h02
